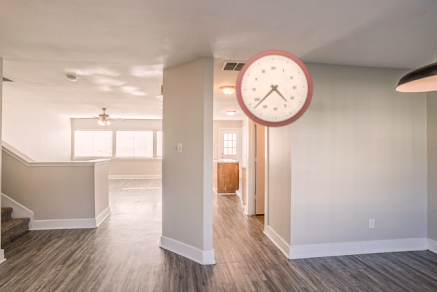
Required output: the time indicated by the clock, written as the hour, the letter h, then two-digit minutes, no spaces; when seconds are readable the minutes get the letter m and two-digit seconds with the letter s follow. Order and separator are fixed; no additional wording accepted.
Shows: 4h38
